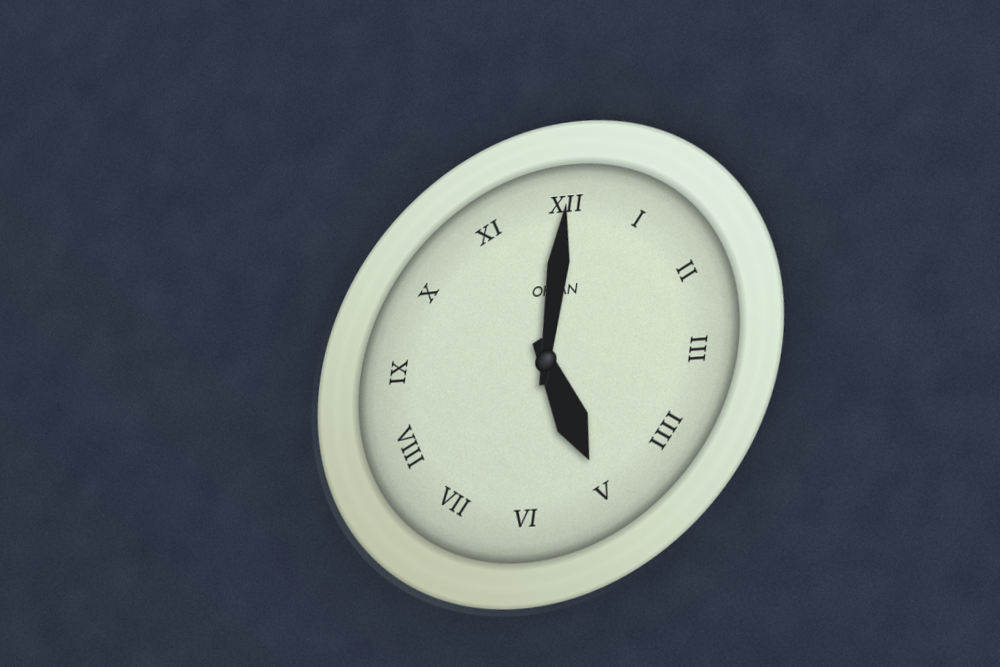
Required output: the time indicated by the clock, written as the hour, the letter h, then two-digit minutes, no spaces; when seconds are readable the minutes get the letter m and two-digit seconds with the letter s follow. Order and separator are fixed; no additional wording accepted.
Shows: 5h00
